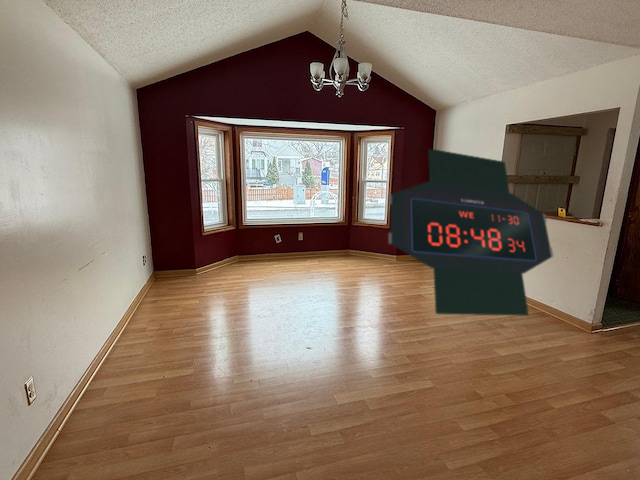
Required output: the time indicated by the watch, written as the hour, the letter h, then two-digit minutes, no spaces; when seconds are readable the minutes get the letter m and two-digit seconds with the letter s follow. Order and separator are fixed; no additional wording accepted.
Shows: 8h48m34s
